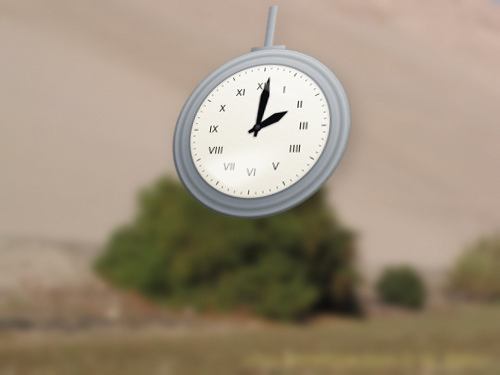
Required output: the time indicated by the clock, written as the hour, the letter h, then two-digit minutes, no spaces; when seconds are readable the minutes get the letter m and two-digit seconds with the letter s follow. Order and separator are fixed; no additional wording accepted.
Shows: 2h01
